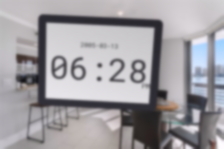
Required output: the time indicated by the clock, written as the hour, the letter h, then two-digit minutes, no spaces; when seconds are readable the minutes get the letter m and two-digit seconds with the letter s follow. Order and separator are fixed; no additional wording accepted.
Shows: 6h28
